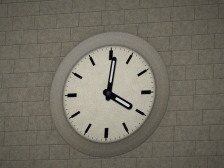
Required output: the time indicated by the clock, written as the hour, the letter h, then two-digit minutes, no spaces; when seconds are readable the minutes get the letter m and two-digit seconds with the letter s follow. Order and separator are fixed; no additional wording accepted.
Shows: 4h01
